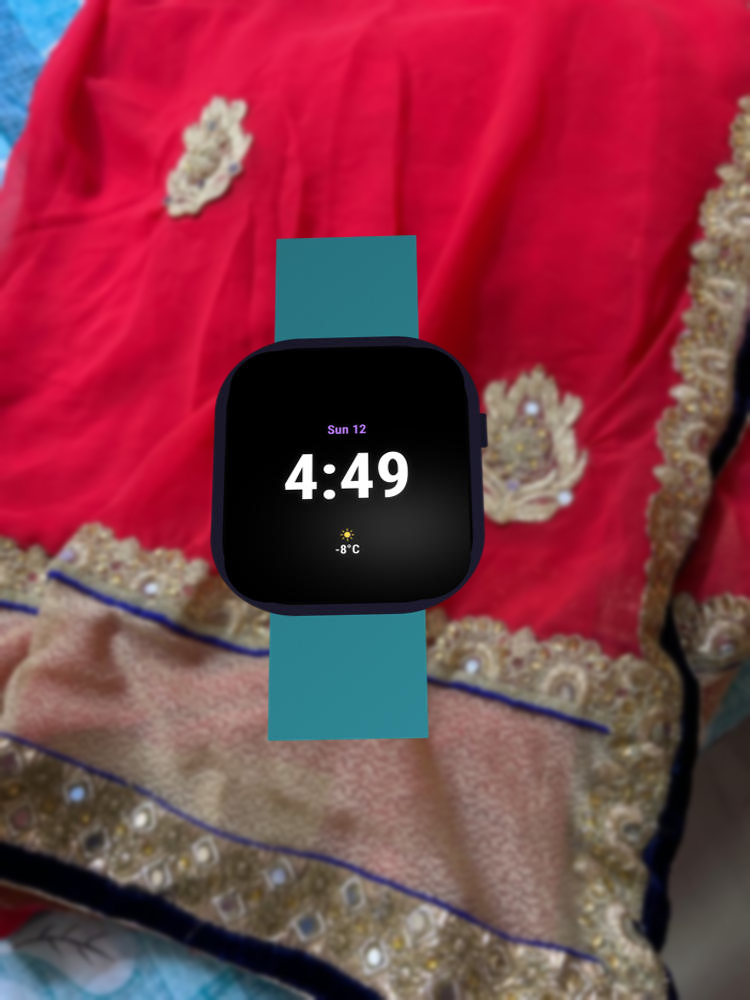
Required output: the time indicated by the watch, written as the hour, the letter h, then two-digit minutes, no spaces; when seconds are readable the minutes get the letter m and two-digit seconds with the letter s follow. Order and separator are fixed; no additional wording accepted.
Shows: 4h49
